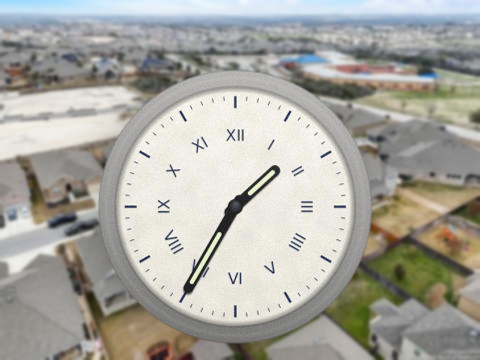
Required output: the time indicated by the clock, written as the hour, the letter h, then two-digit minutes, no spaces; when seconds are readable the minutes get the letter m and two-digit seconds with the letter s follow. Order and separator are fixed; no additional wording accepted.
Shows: 1h35
